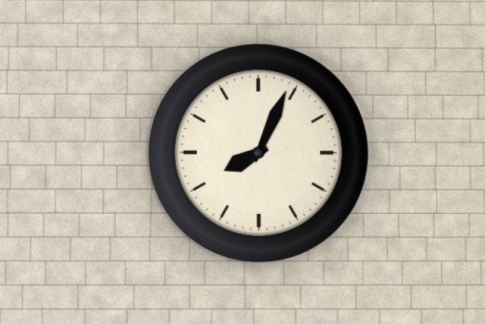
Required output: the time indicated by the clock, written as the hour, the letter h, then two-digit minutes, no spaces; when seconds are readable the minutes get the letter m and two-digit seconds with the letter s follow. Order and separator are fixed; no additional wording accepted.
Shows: 8h04
